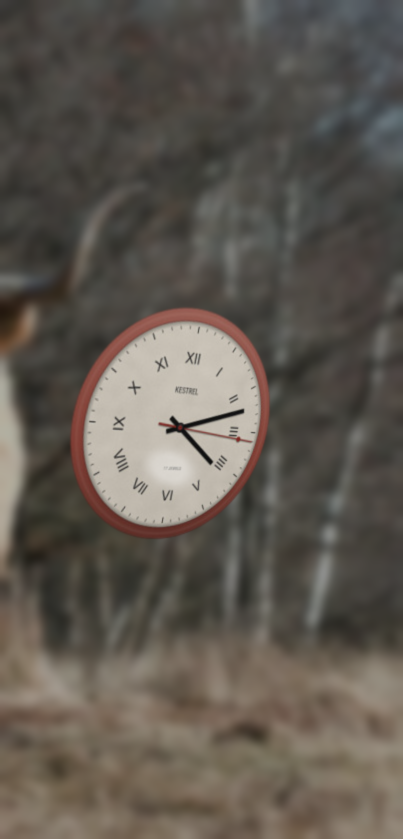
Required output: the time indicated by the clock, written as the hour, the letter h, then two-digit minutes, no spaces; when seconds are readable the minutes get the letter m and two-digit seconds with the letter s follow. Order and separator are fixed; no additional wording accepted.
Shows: 4h12m16s
